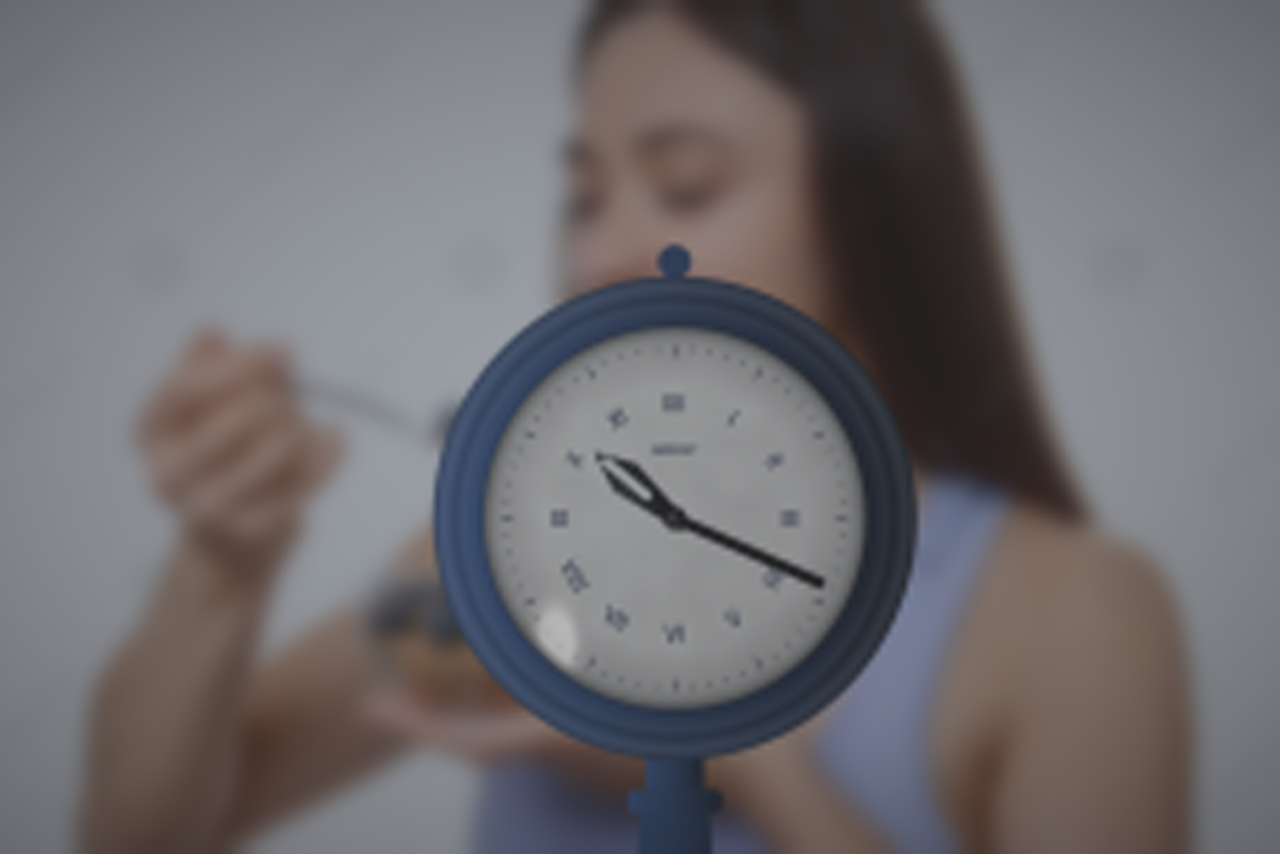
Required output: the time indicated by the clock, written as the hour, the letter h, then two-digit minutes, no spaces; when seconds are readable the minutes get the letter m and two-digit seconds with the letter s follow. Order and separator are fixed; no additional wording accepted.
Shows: 10h19
